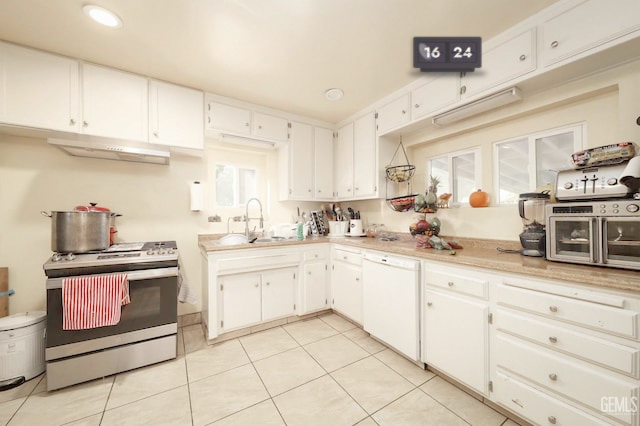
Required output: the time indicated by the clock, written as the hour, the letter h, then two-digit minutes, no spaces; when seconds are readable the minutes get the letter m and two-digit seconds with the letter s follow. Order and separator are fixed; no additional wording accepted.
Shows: 16h24
